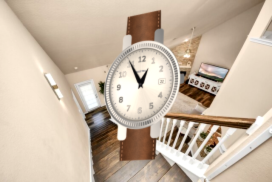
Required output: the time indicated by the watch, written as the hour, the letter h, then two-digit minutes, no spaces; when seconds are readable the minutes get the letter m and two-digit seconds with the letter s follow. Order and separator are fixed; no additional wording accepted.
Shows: 12h55
